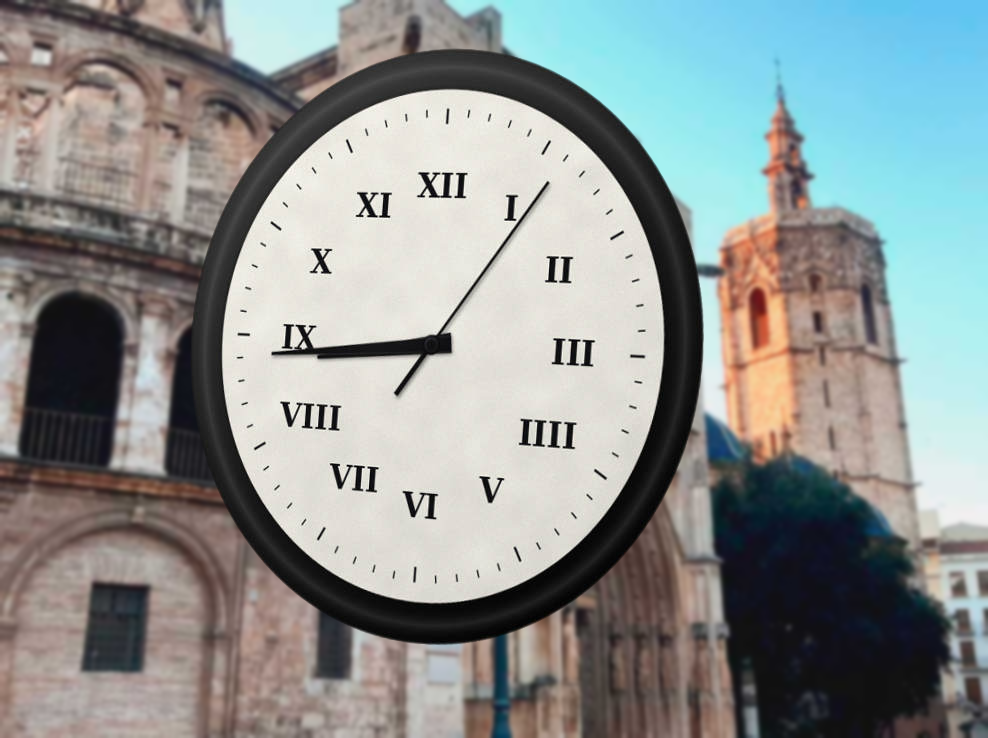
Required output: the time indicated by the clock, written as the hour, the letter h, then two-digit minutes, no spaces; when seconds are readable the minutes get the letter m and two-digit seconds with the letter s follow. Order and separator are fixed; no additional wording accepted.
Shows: 8h44m06s
